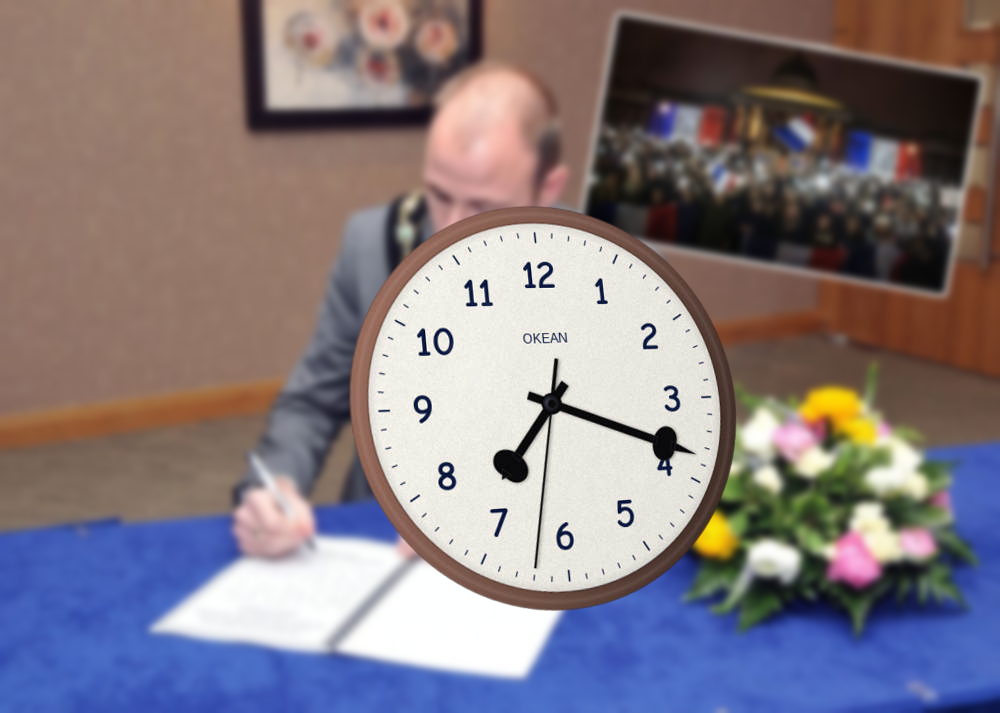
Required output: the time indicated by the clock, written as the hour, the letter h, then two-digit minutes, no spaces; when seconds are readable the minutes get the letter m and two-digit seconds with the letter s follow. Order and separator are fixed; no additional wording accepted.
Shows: 7h18m32s
